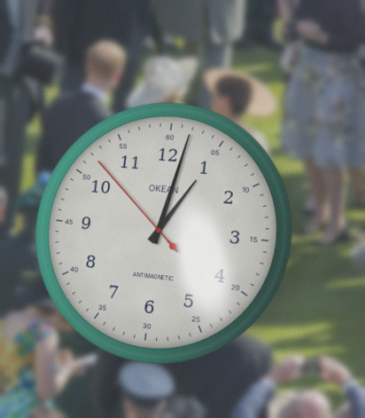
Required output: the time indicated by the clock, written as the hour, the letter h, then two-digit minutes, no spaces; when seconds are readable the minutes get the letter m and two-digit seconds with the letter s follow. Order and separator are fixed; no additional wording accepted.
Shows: 1h01m52s
